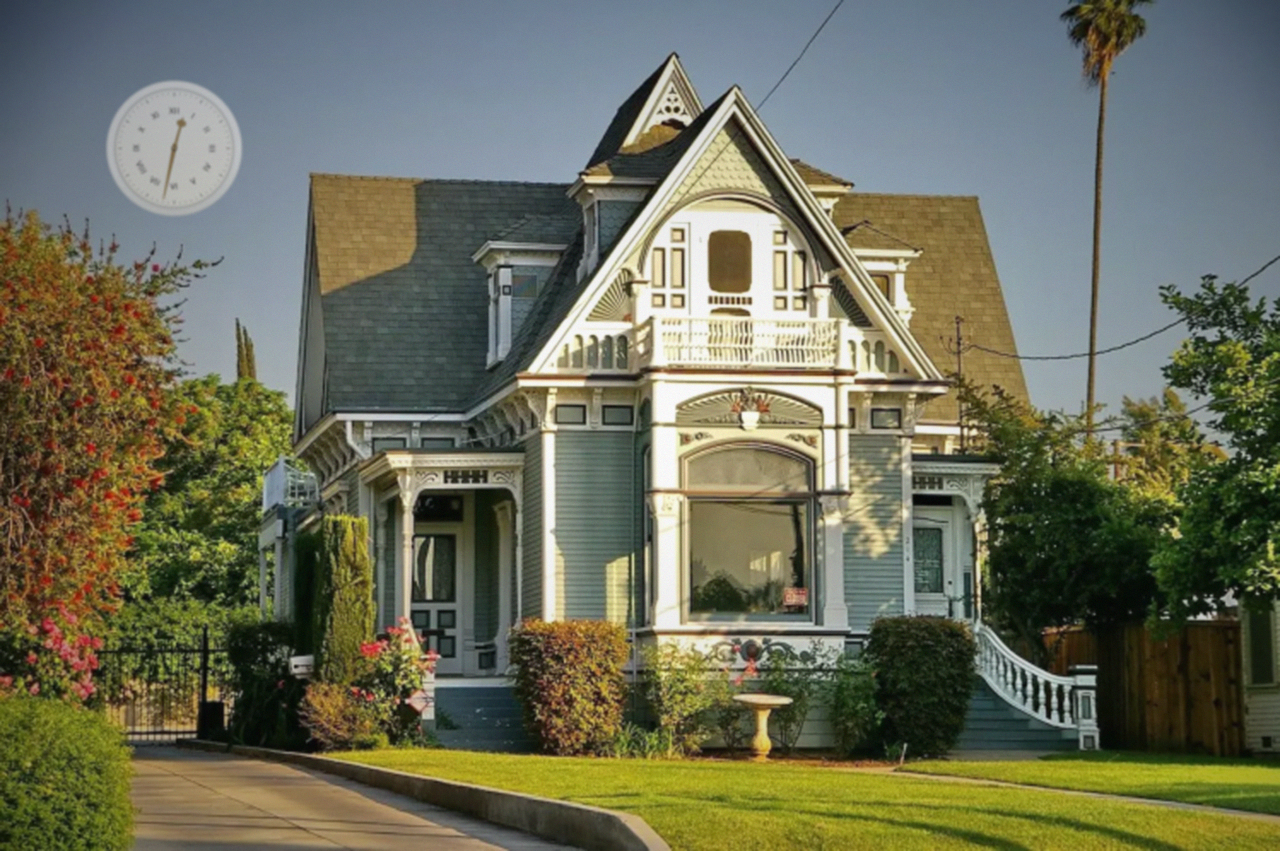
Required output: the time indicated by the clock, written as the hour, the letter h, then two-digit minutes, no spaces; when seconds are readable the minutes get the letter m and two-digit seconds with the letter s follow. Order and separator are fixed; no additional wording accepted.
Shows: 12h32
